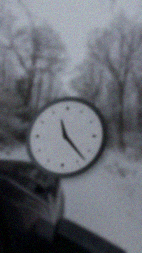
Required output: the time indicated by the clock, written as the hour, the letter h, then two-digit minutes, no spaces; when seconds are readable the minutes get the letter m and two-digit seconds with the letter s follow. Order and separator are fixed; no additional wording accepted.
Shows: 11h23
